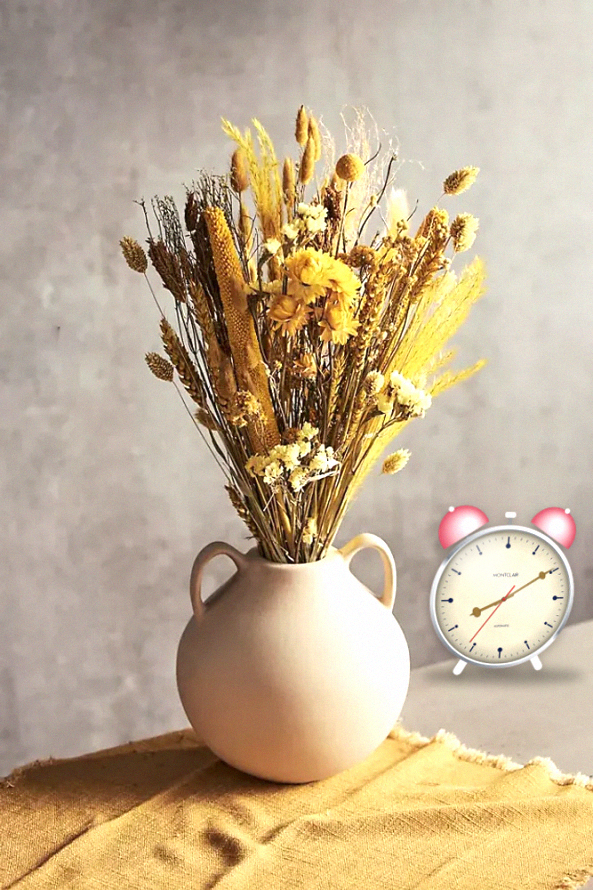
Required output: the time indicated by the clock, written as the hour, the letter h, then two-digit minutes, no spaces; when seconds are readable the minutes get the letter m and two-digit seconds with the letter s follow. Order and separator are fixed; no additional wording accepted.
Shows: 8h09m36s
